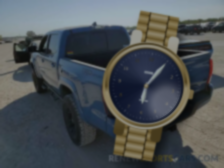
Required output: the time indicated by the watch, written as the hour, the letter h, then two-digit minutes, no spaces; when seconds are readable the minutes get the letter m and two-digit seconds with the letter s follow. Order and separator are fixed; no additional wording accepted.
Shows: 6h05
